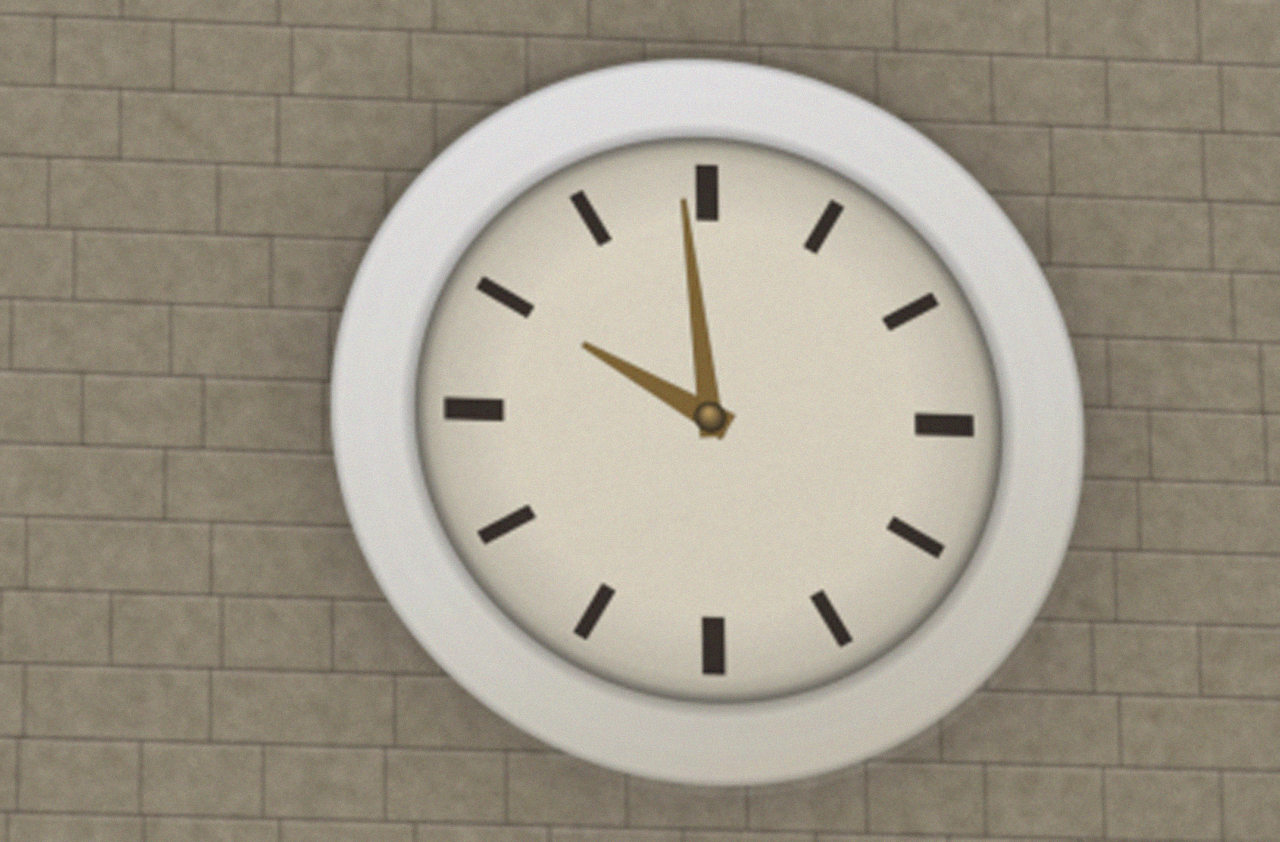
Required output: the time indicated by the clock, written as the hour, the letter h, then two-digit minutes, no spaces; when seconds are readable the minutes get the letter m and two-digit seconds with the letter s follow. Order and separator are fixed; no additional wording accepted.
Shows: 9h59
